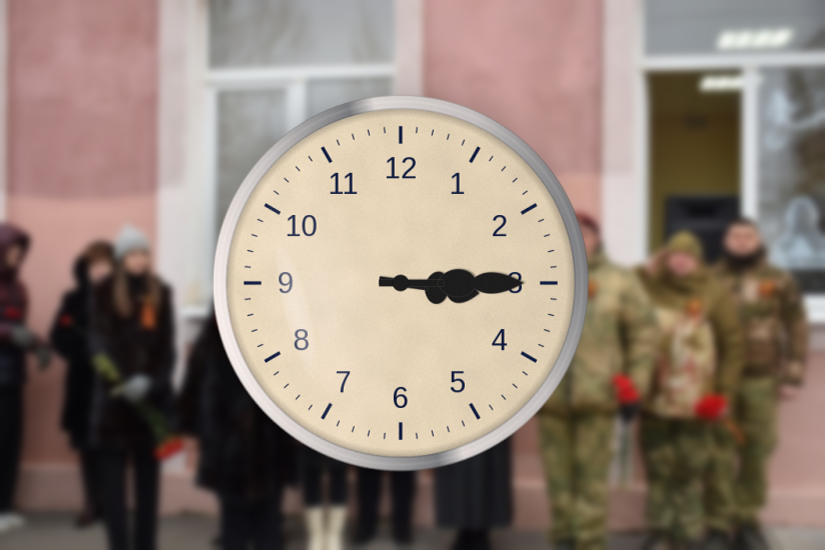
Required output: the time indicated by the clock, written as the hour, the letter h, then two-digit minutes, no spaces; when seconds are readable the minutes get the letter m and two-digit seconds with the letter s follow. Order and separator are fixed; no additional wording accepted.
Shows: 3h15
